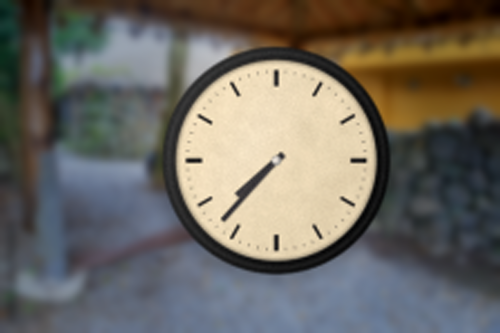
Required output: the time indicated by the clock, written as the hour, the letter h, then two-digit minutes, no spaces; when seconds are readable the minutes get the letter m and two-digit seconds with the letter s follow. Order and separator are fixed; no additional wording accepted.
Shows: 7h37
